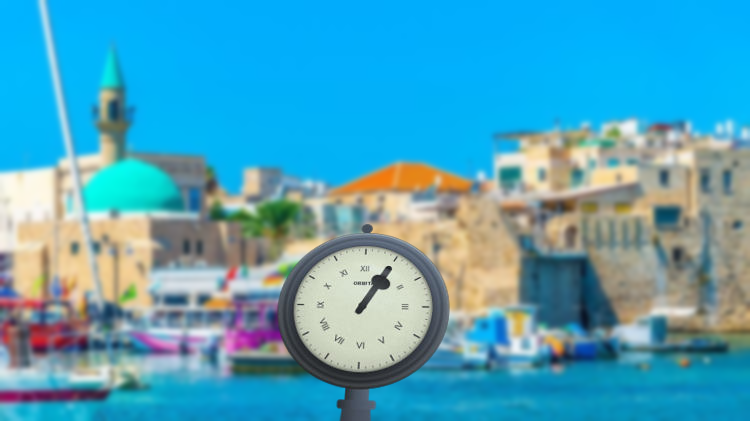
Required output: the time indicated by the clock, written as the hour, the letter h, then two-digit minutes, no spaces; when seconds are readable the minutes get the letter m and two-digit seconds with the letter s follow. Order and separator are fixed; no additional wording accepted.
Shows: 1h05
